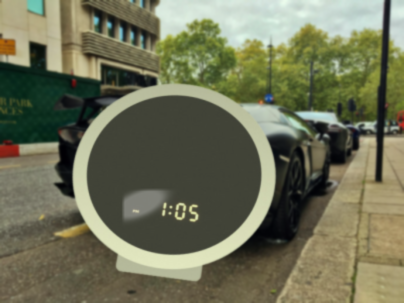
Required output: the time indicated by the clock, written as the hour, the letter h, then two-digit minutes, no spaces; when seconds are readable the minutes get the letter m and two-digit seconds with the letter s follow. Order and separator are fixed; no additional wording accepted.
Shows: 1h05
